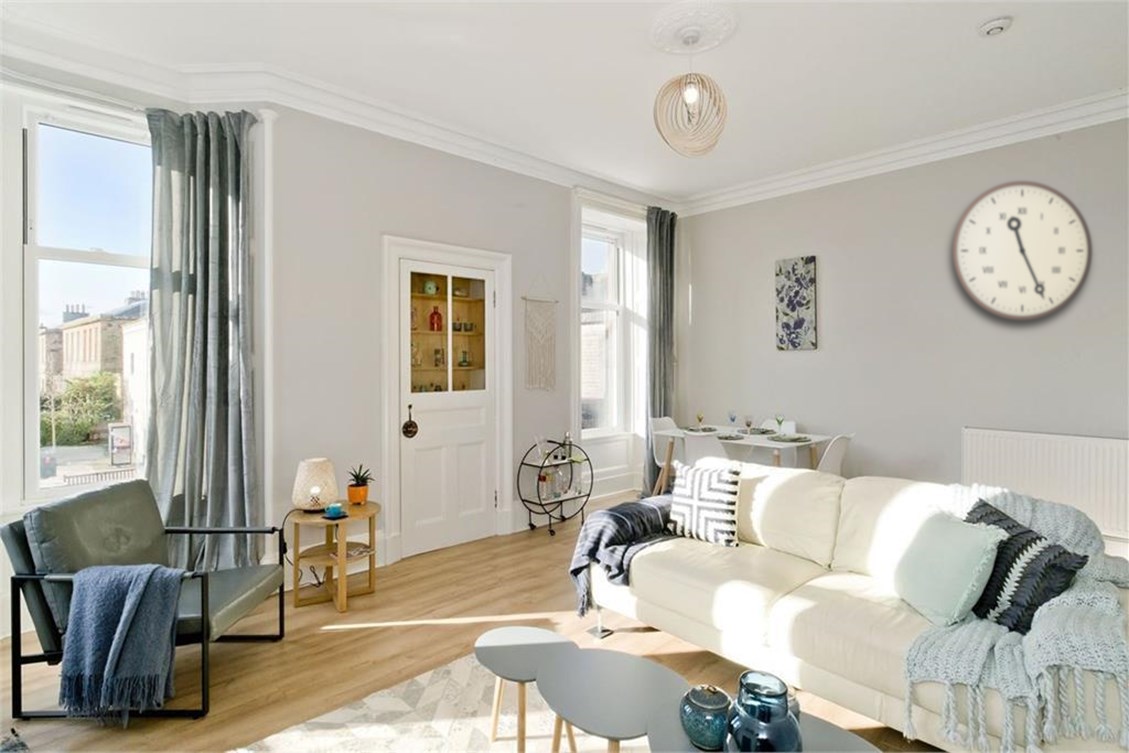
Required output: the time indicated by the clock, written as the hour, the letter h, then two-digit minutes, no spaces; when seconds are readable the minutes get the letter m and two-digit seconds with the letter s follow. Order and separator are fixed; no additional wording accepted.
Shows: 11h26
